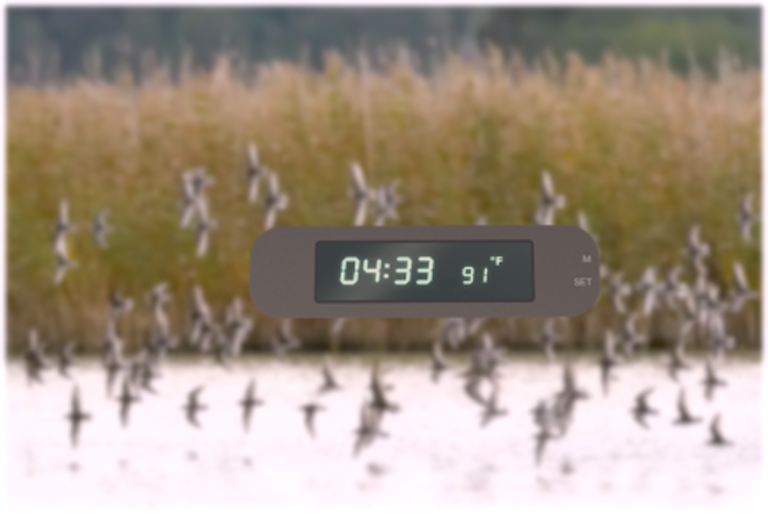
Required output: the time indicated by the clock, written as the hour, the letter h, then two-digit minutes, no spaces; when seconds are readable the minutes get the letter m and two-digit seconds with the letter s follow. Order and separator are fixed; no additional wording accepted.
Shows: 4h33
